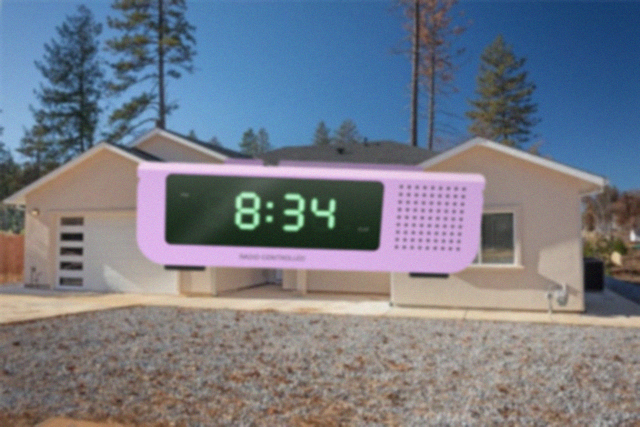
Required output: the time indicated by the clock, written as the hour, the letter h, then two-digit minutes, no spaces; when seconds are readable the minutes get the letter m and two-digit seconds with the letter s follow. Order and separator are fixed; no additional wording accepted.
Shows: 8h34
